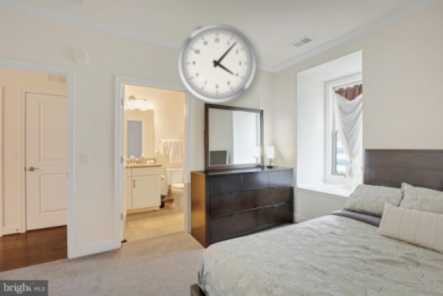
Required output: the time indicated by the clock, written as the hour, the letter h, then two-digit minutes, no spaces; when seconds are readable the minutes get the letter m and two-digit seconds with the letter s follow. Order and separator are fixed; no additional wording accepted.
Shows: 4h07
